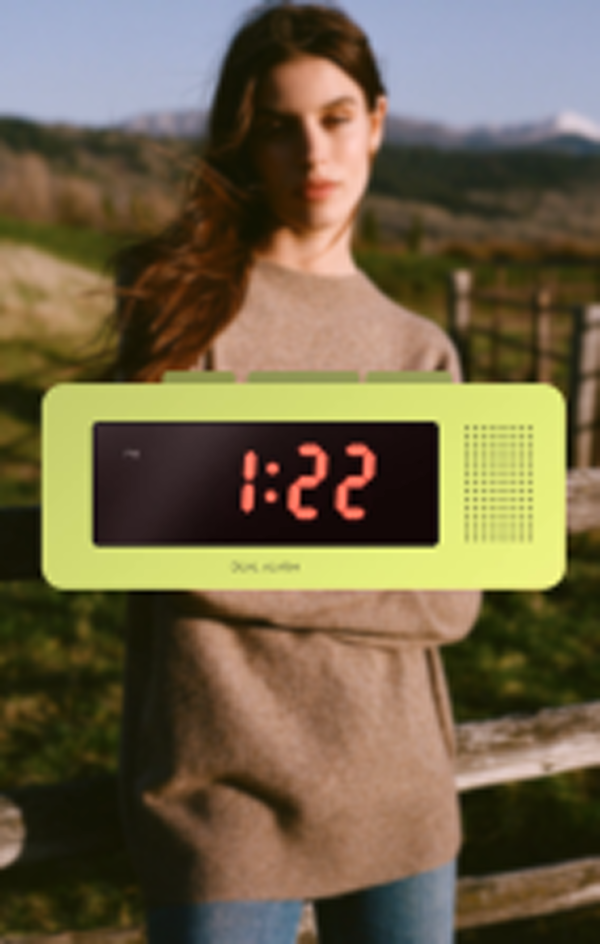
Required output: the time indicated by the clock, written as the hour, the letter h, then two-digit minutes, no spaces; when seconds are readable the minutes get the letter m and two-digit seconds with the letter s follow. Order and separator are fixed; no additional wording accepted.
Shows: 1h22
